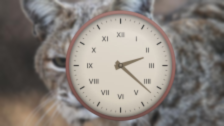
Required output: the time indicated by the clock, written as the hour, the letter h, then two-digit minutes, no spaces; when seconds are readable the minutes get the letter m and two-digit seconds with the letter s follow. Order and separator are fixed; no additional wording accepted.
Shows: 2h22
